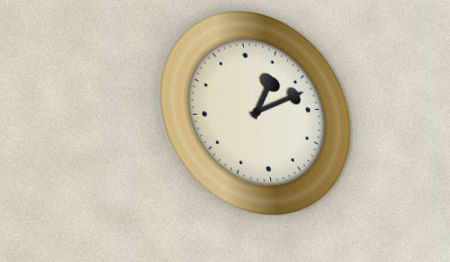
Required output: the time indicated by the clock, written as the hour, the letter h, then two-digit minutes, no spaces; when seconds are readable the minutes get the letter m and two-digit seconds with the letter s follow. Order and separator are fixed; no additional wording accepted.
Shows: 1h12
